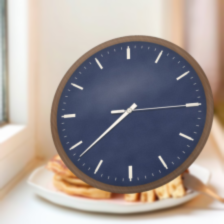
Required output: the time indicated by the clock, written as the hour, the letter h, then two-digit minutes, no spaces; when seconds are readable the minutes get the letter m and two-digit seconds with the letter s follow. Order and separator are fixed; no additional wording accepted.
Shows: 7h38m15s
